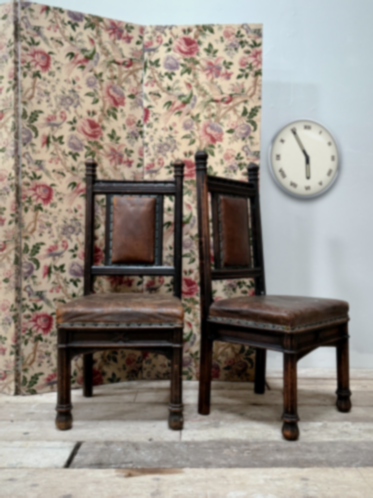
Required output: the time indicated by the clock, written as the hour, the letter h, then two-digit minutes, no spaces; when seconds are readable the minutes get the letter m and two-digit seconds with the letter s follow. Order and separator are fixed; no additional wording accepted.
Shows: 5h55
